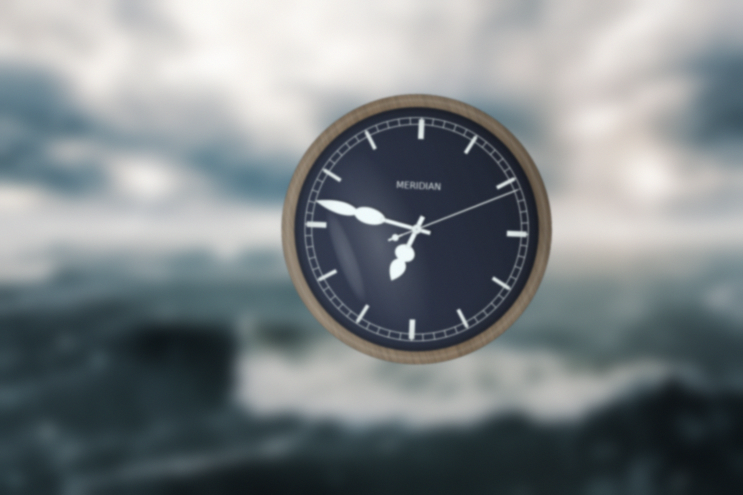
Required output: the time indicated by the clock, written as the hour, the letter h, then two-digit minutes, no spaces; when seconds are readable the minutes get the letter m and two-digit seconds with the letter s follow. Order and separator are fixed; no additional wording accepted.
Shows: 6h47m11s
